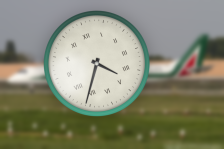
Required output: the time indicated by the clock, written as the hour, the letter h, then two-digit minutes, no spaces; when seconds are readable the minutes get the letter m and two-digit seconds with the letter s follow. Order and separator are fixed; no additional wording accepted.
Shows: 4h36
